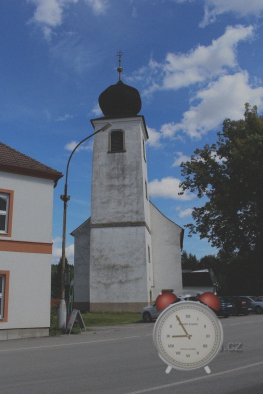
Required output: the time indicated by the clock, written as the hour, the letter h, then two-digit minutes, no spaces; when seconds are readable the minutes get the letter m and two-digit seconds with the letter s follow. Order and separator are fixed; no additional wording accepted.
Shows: 8h55
